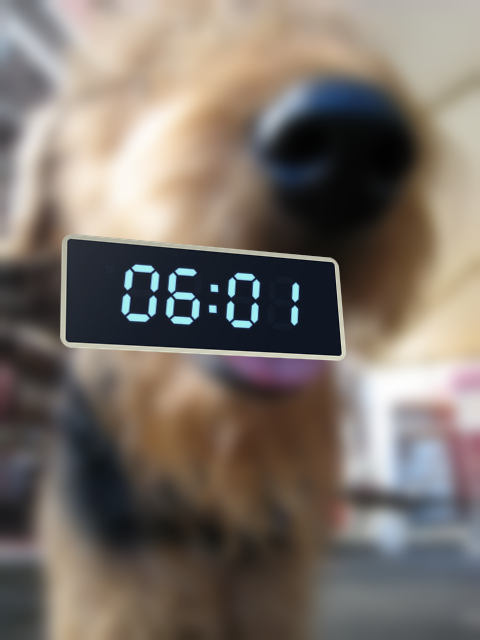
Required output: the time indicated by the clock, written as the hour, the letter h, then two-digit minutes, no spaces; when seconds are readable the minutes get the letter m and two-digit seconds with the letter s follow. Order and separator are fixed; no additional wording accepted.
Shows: 6h01
